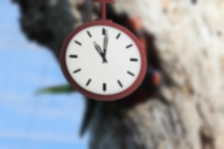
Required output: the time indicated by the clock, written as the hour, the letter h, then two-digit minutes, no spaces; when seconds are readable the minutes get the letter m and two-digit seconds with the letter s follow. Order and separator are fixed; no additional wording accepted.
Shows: 11h01
